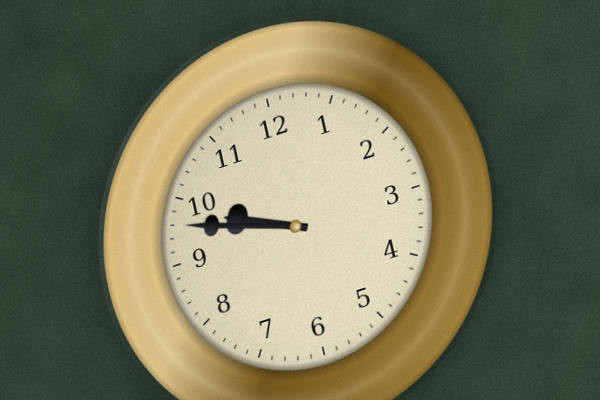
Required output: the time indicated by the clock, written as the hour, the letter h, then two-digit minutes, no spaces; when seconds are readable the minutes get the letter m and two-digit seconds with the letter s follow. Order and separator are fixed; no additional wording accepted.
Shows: 9h48
